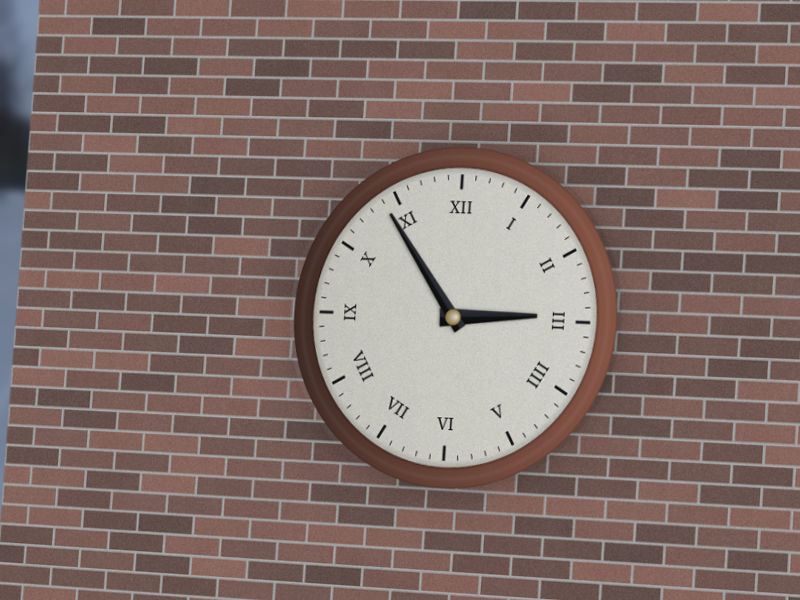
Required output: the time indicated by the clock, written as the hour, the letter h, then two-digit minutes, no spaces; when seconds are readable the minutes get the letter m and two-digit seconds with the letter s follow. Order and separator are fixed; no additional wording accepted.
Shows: 2h54
